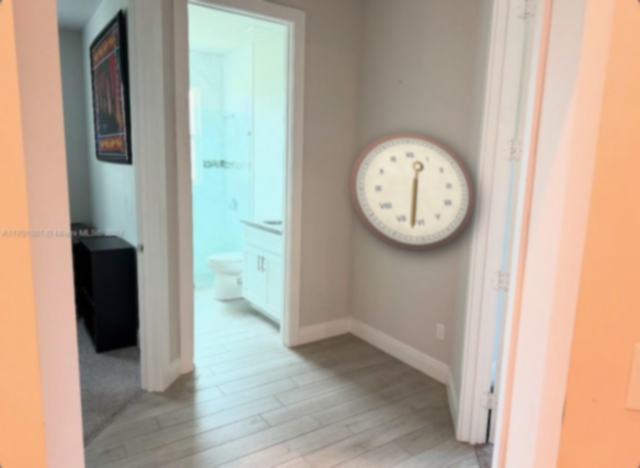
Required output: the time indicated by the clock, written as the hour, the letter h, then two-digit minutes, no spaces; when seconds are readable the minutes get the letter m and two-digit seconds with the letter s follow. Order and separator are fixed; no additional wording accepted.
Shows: 12h32
